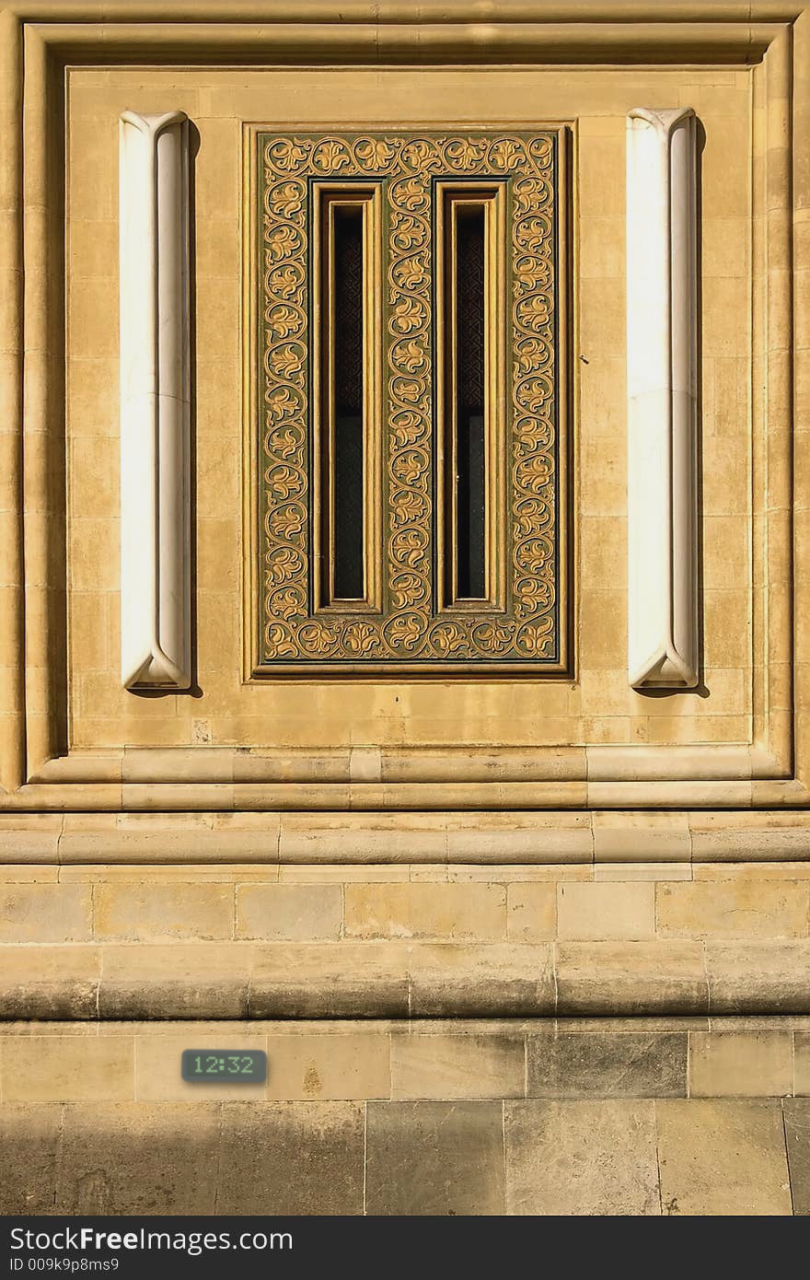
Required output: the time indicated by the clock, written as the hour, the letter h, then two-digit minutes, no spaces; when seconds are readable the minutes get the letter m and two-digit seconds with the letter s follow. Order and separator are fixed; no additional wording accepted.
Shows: 12h32
